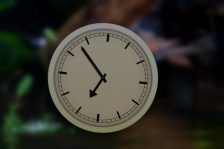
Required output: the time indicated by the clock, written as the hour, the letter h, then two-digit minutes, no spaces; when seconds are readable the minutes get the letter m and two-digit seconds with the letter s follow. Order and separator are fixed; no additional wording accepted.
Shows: 6h53
